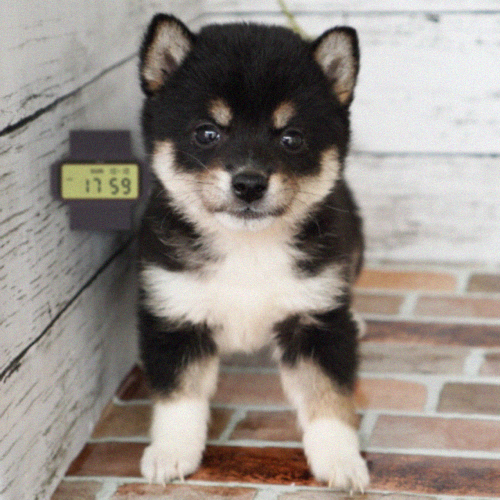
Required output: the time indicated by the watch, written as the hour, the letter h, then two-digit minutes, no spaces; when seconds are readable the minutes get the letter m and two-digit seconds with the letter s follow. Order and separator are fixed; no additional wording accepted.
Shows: 17h59
